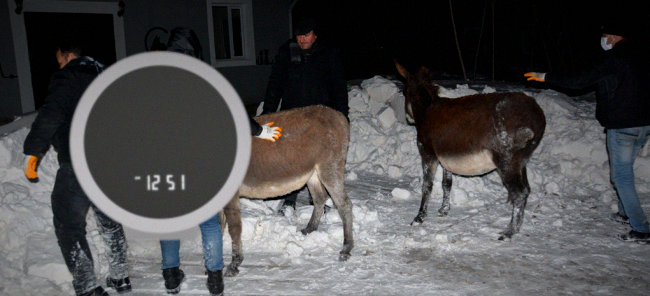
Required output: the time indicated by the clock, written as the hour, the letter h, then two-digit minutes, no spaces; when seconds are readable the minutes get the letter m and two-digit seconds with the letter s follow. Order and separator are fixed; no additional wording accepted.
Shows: 12h51
